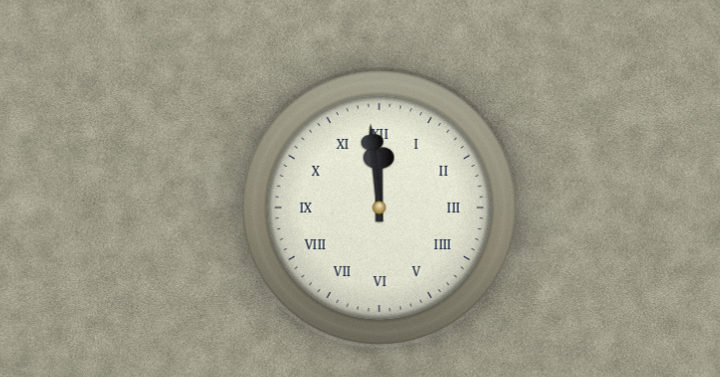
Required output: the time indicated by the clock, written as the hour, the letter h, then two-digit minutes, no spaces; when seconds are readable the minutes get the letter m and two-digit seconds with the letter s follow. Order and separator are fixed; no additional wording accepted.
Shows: 11h59
